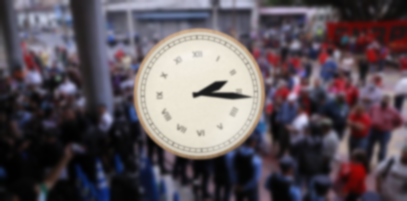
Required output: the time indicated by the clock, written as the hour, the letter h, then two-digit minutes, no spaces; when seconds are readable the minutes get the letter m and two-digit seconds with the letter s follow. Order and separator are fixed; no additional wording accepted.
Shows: 2h16
